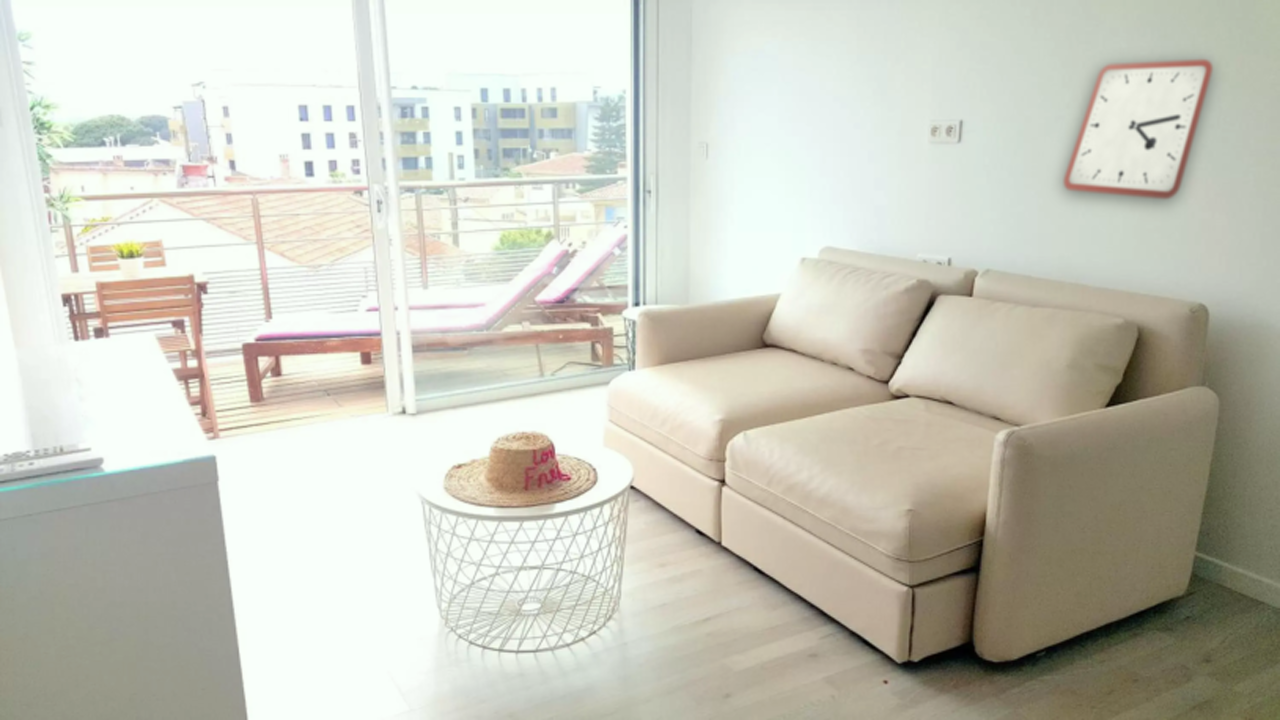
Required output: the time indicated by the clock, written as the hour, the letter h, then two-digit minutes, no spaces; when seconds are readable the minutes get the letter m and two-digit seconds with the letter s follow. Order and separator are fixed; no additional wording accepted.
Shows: 4h13
